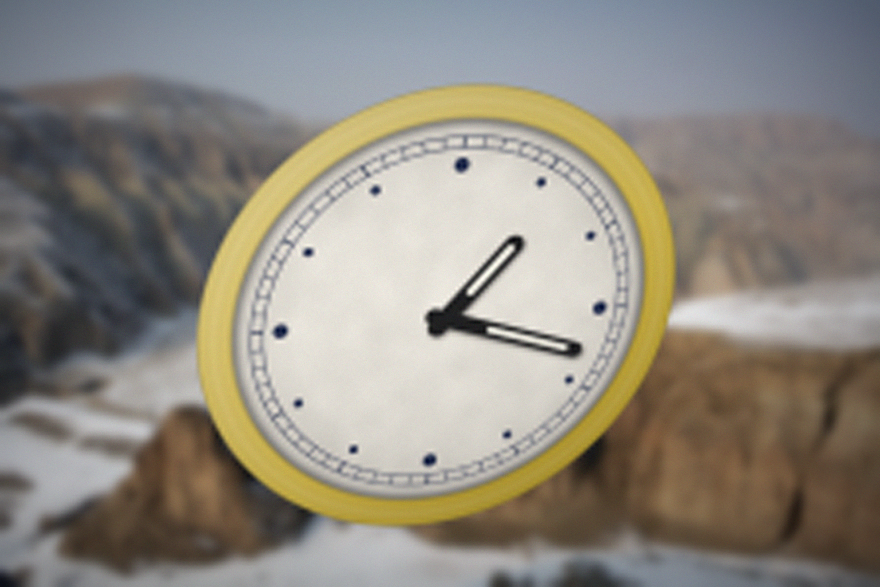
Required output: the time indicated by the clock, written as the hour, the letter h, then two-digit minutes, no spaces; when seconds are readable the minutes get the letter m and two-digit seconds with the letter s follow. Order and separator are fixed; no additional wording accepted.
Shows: 1h18
